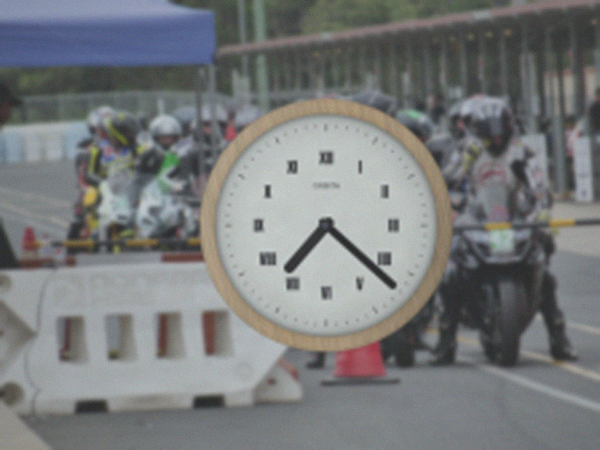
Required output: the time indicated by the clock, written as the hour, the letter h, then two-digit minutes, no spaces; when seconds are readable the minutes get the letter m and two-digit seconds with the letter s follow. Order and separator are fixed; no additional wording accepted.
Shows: 7h22
